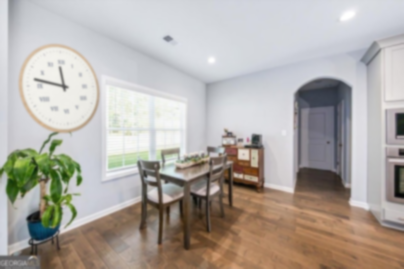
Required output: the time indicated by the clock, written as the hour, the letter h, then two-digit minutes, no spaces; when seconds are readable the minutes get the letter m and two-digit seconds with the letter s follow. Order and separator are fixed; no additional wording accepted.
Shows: 11h47
